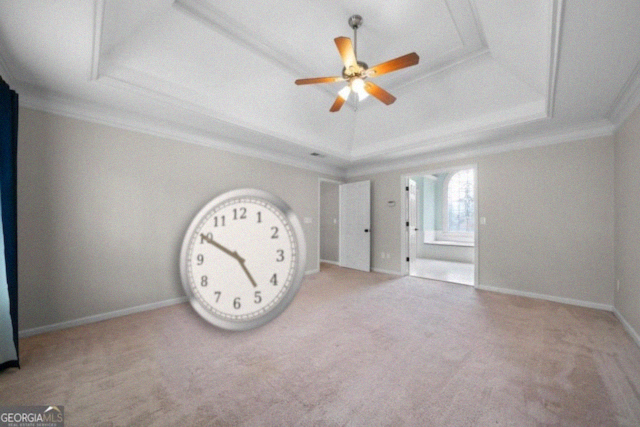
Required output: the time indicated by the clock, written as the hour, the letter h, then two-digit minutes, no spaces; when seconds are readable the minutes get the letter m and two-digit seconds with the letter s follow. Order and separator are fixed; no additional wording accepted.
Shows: 4h50
